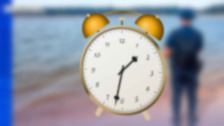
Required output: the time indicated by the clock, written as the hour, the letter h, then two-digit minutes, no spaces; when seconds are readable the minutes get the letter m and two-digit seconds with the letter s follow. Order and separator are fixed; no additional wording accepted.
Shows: 1h32
